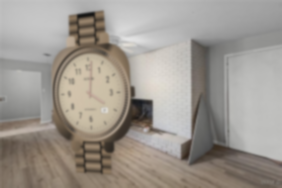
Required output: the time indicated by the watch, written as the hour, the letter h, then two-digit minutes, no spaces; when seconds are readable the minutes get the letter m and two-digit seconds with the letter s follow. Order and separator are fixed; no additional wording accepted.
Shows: 4h01
